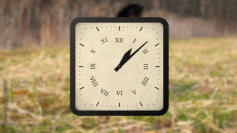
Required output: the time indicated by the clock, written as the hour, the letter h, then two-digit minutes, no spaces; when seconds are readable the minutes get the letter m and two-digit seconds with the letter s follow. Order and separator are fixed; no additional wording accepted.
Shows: 1h08
